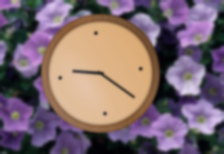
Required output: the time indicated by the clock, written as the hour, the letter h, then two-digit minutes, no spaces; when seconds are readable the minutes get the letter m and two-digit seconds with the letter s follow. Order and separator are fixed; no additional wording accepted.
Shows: 9h22
